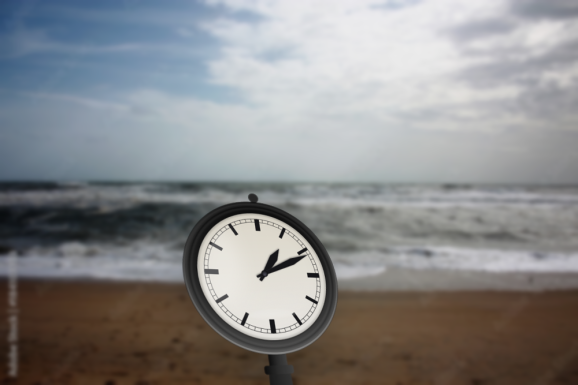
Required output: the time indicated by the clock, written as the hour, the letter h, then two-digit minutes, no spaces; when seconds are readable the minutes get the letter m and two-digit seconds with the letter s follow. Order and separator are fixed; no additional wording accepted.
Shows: 1h11
